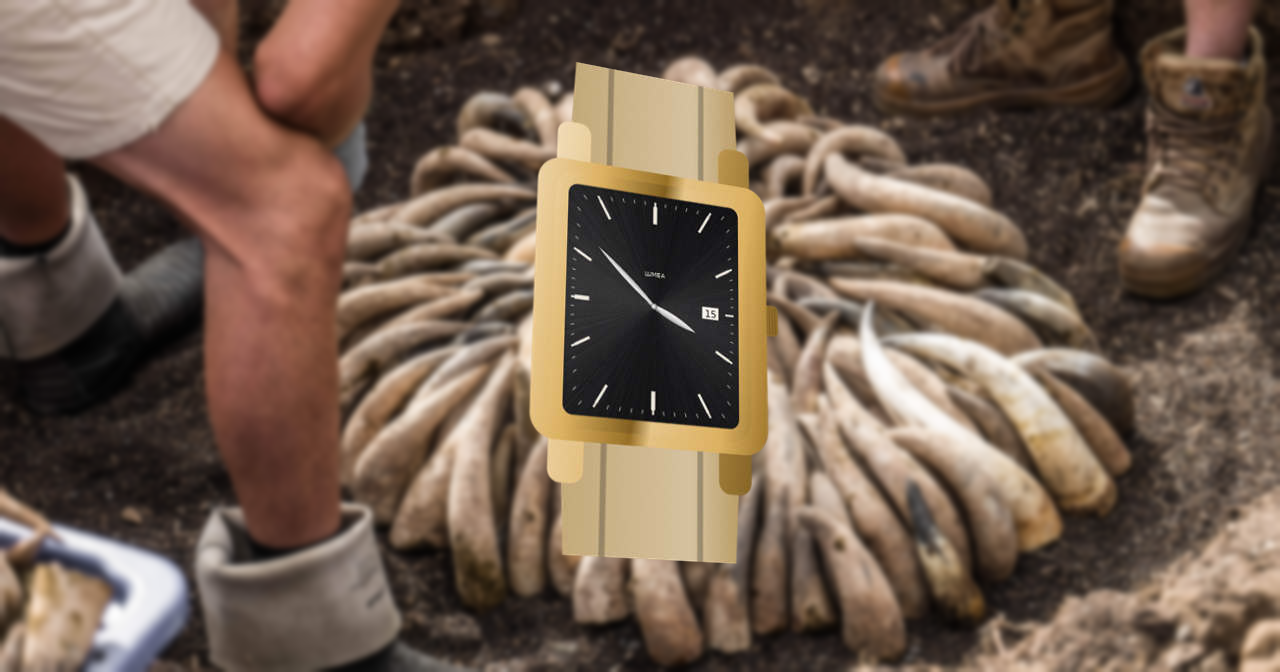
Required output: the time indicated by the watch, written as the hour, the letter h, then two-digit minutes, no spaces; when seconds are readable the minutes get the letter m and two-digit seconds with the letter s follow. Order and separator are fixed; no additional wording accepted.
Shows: 3h52
